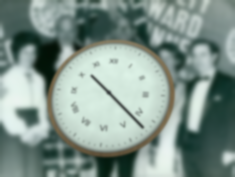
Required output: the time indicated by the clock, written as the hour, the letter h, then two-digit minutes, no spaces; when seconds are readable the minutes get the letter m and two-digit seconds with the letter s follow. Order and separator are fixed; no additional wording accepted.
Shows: 10h22
